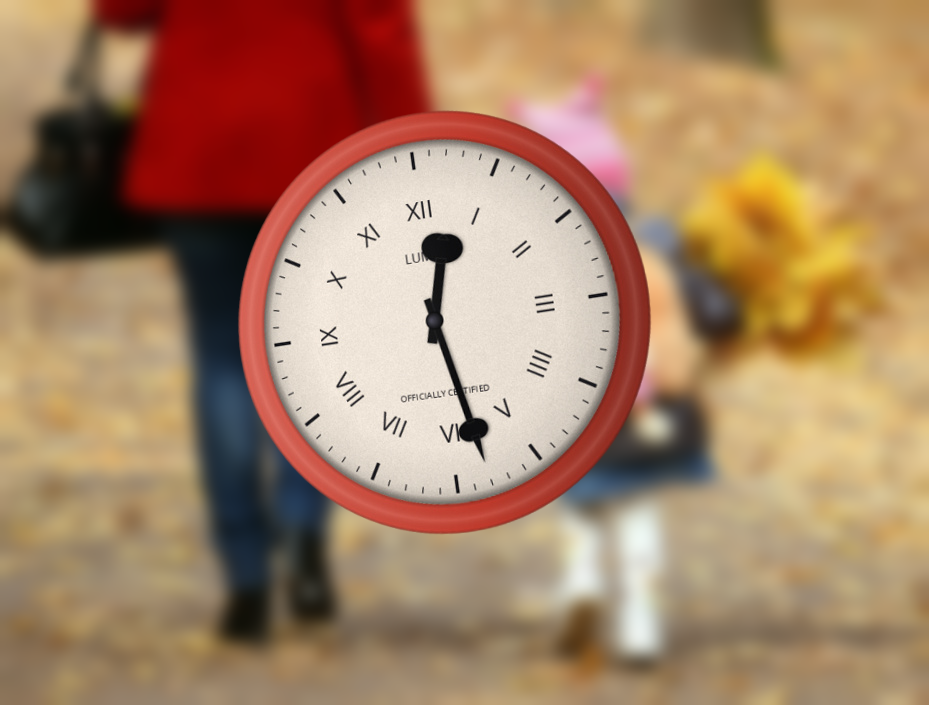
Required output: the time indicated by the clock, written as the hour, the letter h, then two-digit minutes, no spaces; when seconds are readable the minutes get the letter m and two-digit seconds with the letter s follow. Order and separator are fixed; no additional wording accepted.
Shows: 12h28
